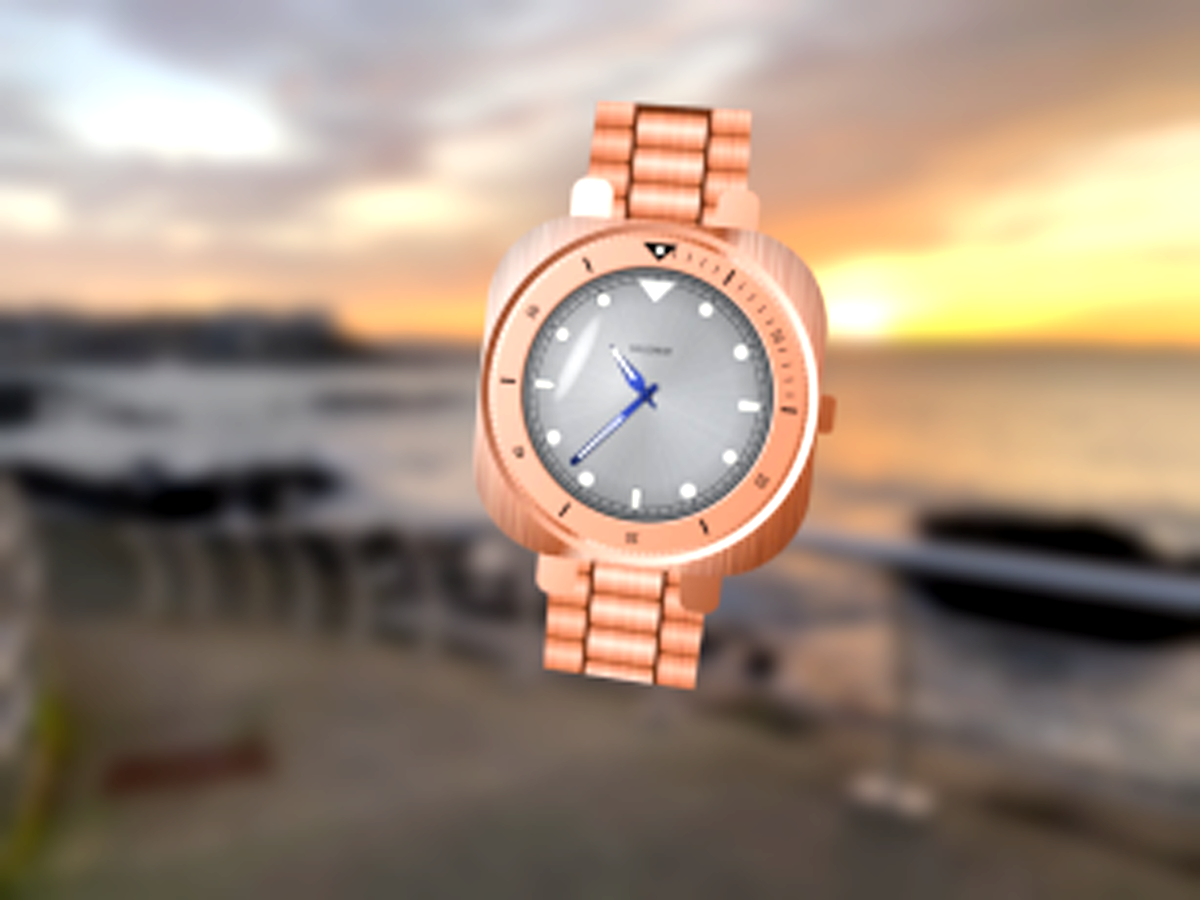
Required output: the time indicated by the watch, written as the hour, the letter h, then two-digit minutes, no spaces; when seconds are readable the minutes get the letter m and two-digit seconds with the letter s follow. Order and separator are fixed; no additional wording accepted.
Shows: 10h37
